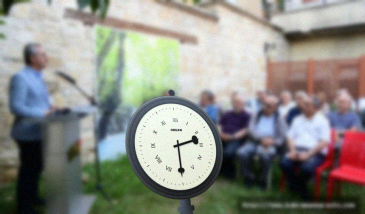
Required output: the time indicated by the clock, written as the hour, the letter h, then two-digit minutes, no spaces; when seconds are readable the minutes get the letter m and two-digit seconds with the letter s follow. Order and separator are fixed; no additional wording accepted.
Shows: 2h30
